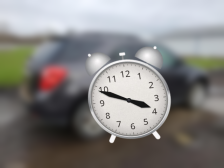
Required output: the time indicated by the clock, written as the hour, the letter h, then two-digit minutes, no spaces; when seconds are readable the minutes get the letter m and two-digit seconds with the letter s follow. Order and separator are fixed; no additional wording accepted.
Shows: 3h49
